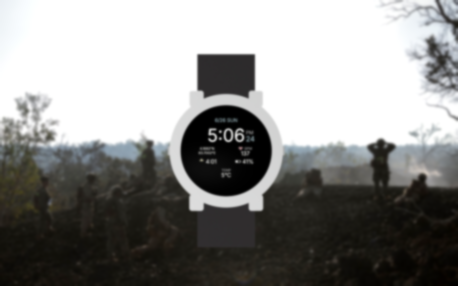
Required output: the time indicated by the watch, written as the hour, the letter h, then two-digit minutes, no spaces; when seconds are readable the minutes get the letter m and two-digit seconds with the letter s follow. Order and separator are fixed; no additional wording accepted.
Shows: 5h06
